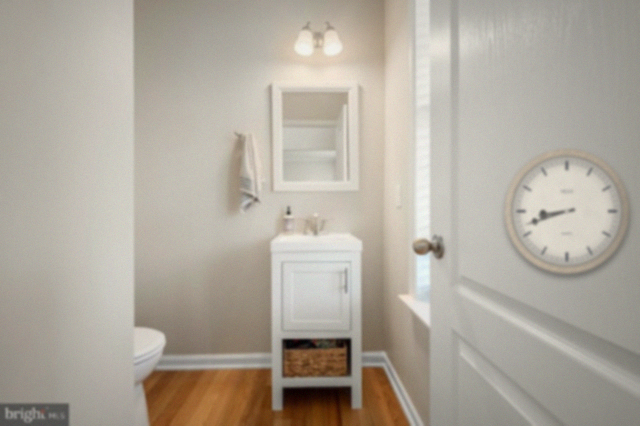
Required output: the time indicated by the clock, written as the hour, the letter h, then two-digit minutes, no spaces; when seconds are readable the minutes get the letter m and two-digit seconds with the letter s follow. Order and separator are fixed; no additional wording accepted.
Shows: 8h42
